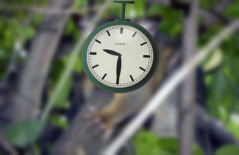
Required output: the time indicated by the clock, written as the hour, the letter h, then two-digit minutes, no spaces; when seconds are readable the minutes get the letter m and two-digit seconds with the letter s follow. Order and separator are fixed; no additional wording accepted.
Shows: 9h30
